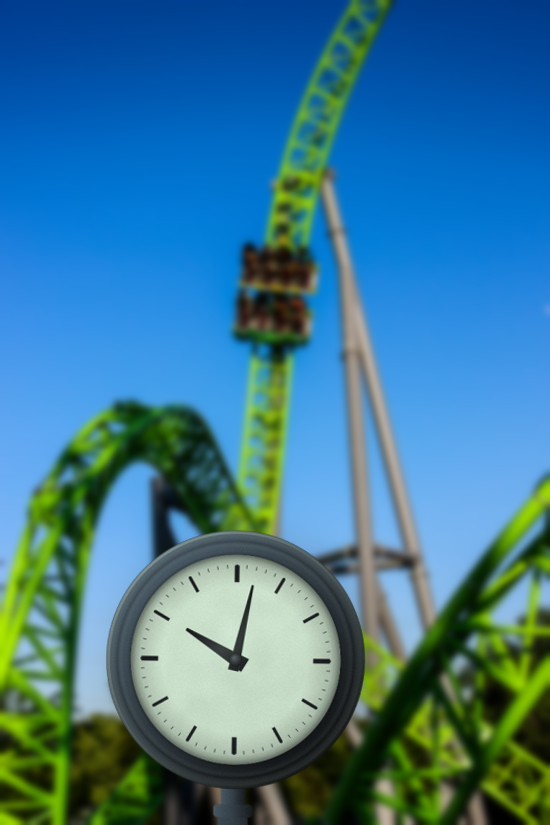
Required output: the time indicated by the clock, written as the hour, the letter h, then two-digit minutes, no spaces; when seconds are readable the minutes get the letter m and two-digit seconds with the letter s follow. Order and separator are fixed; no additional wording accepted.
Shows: 10h02
